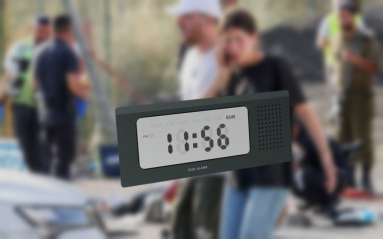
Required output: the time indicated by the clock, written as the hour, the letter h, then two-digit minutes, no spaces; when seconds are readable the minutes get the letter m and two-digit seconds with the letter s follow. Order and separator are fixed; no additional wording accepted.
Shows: 11h56
